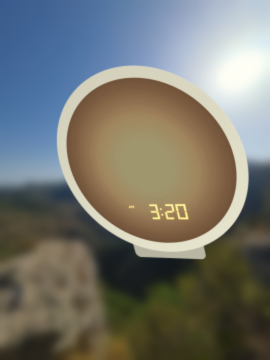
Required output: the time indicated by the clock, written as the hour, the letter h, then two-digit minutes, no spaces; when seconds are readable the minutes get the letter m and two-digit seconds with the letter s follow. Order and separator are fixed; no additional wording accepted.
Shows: 3h20
